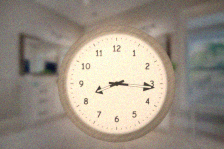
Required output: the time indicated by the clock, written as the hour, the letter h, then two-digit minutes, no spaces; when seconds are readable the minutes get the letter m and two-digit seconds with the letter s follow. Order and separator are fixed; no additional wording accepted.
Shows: 8h16
